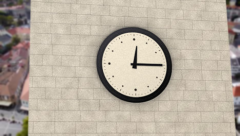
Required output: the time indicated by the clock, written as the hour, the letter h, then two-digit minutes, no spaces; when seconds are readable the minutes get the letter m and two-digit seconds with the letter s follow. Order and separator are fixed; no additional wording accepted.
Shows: 12h15
